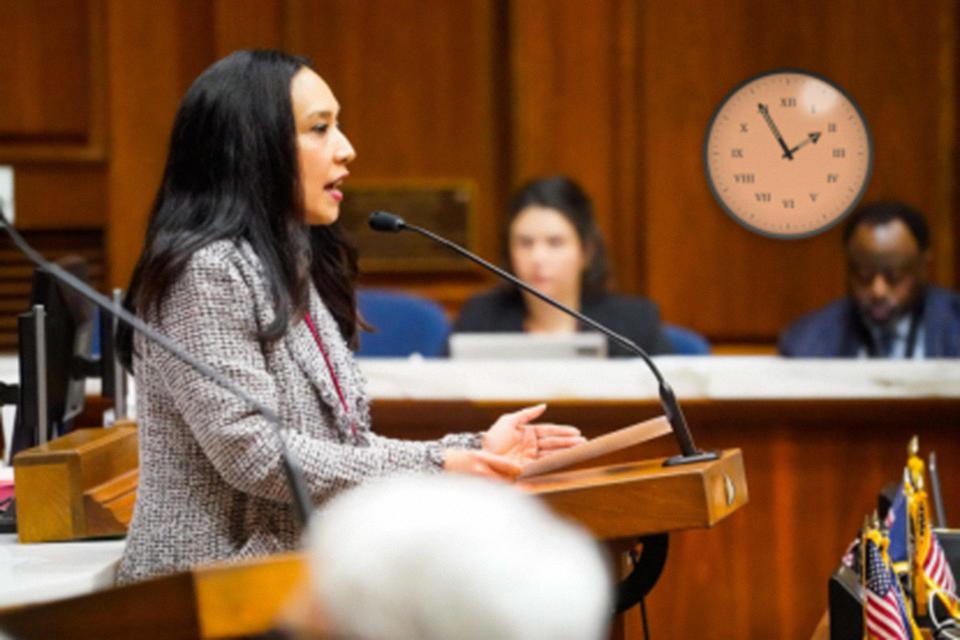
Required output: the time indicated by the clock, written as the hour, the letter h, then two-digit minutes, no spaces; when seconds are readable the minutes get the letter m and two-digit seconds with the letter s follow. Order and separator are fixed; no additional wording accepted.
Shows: 1h55
